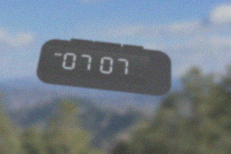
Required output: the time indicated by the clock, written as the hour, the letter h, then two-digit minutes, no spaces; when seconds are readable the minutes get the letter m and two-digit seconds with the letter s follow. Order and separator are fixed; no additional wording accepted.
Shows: 7h07
